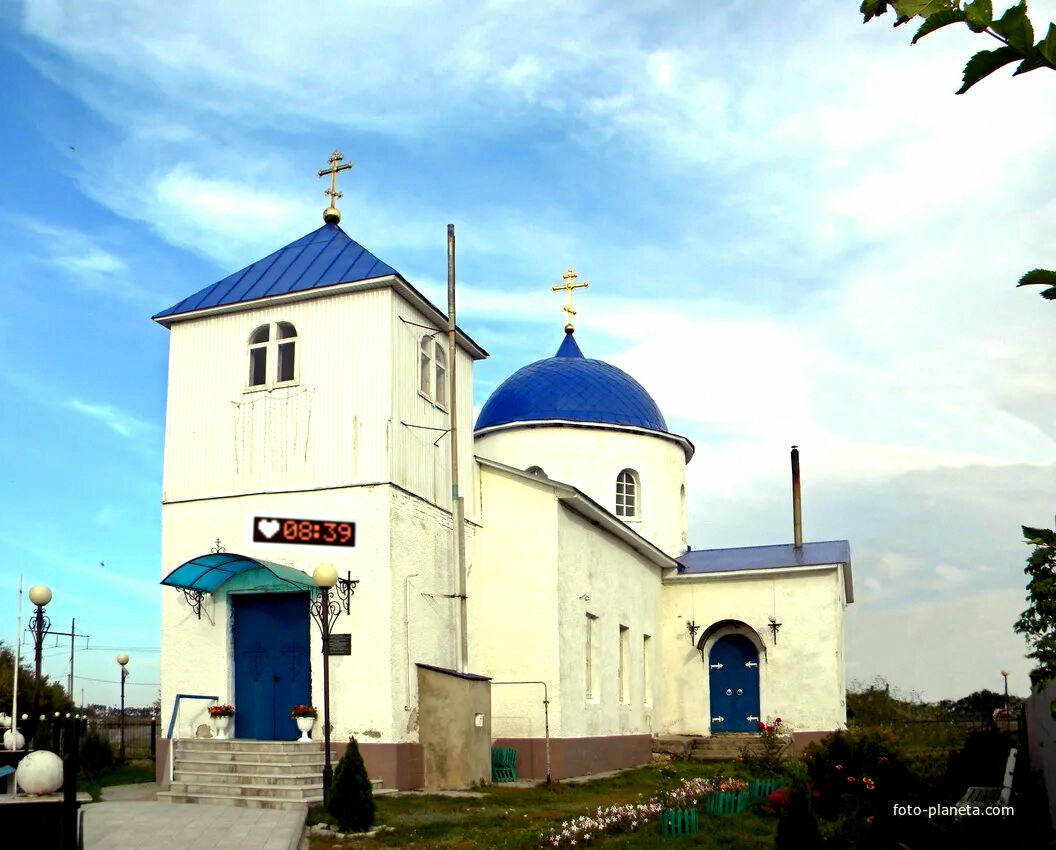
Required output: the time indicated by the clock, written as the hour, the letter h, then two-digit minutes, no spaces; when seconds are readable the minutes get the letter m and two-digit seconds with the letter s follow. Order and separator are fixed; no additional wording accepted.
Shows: 8h39
